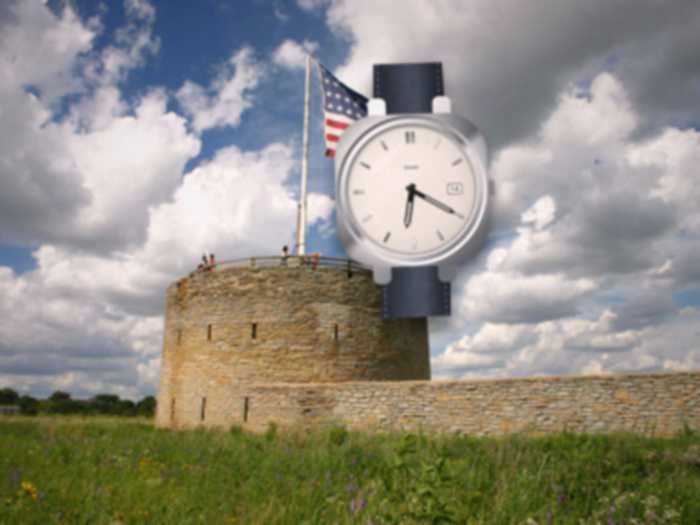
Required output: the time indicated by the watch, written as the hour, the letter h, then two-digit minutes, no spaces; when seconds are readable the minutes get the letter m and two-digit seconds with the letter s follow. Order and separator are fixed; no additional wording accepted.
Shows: 6h20
